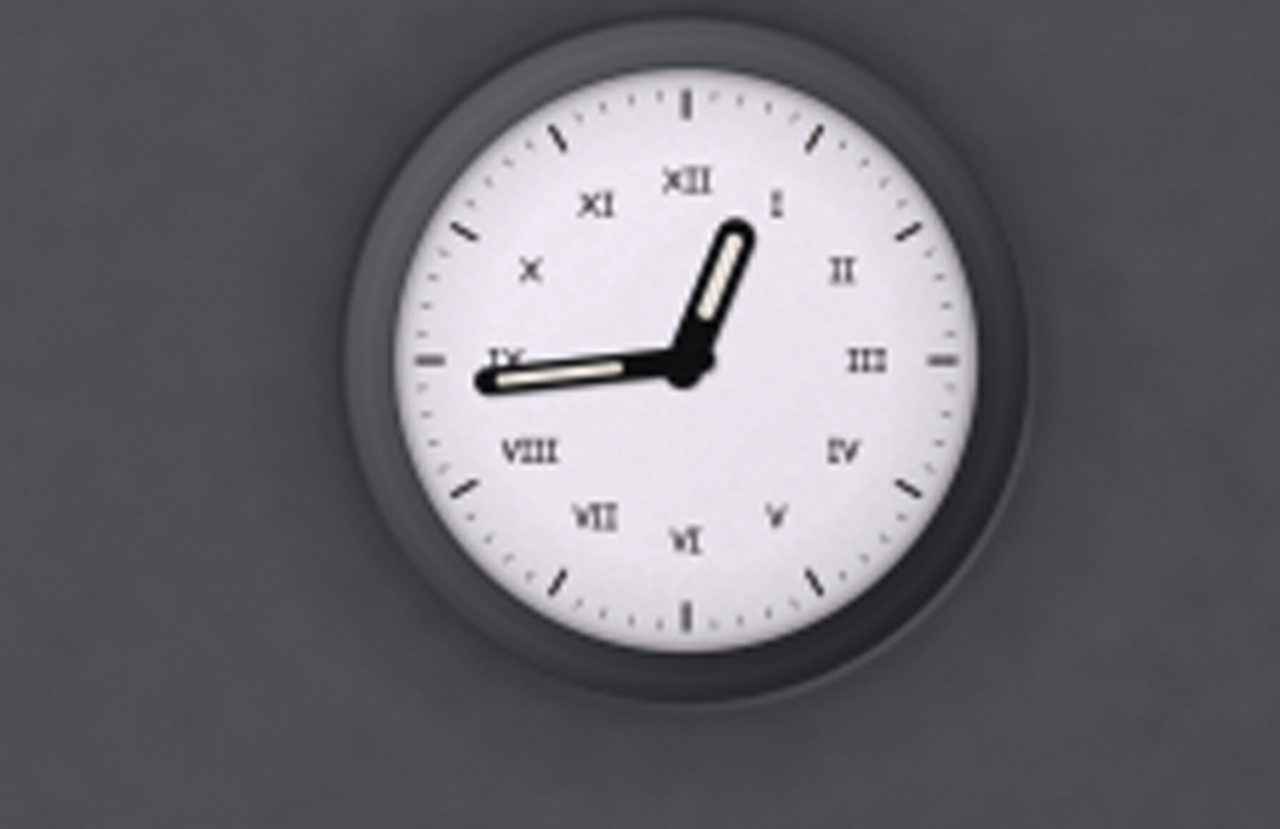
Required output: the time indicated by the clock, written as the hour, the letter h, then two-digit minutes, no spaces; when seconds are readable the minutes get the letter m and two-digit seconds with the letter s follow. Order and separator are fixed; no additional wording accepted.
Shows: 12h44
